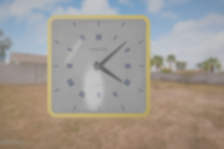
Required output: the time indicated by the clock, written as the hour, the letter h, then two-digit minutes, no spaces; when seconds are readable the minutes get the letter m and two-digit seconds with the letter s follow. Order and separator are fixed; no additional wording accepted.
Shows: 4h08
